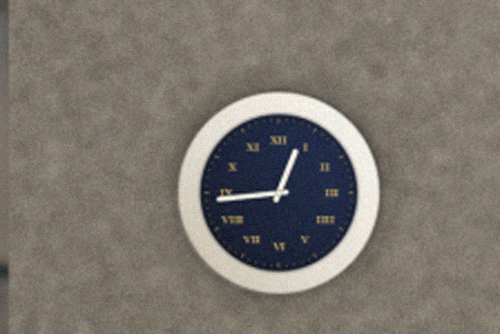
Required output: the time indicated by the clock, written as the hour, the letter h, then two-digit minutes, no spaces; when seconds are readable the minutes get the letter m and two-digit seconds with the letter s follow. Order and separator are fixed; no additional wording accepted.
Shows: 12h44
